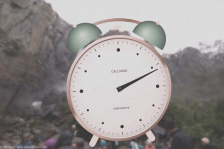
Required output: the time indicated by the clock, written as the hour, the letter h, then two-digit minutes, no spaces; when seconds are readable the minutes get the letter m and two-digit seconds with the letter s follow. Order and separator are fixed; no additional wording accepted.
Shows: 2h11
